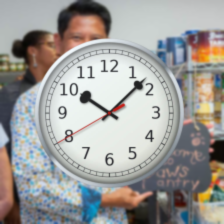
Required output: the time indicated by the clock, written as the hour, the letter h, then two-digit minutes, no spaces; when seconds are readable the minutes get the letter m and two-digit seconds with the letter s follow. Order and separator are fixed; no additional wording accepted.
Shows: 10h07m40s
